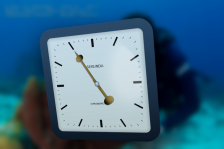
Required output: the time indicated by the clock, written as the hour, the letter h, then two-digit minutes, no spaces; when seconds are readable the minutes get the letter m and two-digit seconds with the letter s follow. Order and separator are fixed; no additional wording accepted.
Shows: 4h55
